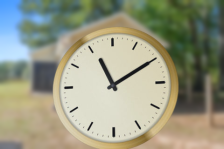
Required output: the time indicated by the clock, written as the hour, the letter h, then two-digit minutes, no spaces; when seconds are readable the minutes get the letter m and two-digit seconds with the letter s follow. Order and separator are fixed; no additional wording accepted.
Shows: 11h10
